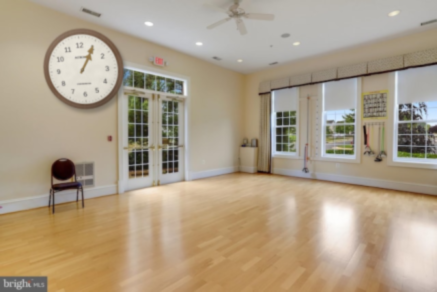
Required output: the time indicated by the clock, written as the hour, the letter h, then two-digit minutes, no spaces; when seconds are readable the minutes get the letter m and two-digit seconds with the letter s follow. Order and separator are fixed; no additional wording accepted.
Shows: 1h05
